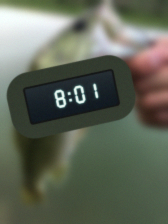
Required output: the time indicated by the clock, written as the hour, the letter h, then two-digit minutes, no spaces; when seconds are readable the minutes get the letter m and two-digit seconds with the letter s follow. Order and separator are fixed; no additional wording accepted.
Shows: 8h01
